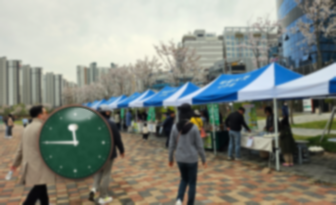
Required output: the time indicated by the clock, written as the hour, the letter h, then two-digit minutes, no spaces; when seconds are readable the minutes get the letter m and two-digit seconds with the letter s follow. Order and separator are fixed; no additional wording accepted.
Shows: 11h45
